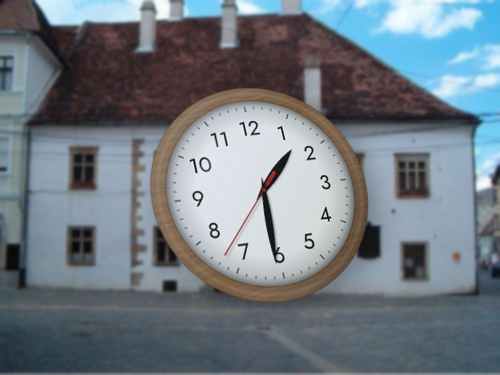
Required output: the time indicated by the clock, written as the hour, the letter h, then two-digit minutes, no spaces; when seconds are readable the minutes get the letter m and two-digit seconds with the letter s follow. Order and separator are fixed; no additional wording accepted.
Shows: 1h30m37s
